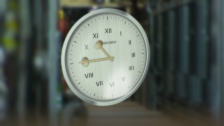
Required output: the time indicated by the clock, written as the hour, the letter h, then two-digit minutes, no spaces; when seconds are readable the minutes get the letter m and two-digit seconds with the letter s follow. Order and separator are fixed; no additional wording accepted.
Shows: 10h45
